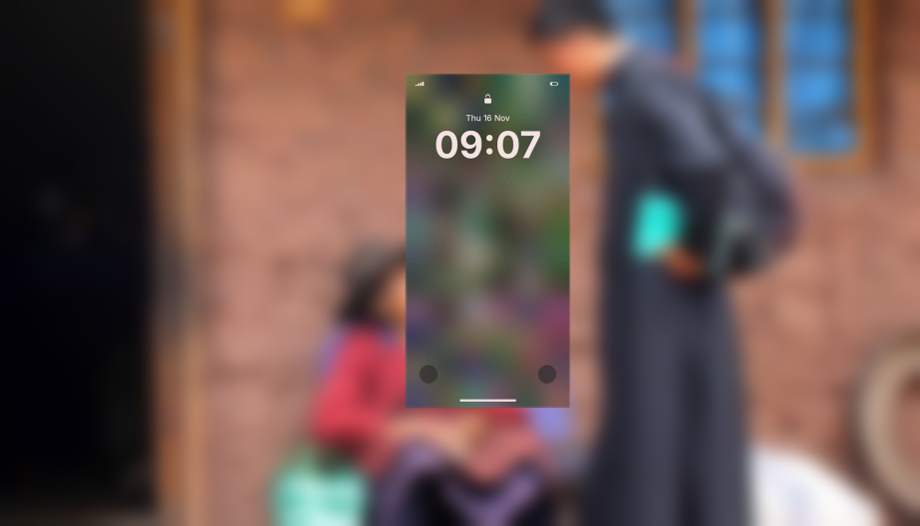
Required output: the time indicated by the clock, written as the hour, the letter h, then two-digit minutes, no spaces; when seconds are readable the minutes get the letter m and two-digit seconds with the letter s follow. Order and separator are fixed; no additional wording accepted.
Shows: 9h07
